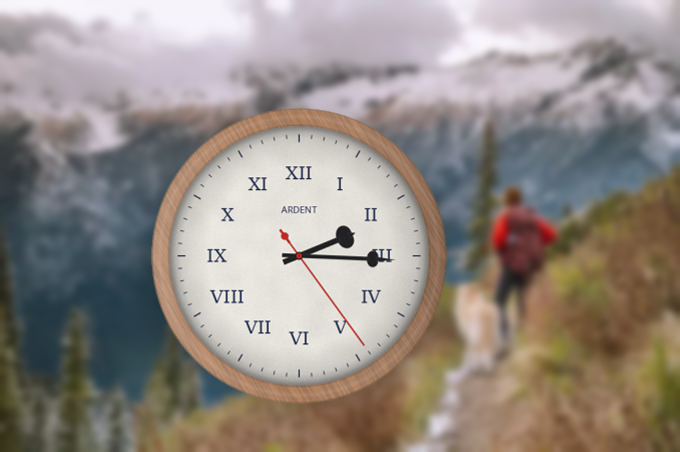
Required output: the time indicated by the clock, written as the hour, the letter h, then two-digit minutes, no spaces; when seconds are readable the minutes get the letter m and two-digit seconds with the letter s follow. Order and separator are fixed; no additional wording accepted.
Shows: 2h15m24s
